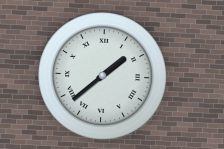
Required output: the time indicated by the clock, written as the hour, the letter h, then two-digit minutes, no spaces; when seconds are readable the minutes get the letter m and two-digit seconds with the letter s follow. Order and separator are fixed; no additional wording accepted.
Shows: 1h38
